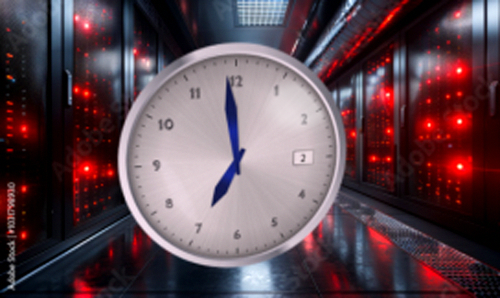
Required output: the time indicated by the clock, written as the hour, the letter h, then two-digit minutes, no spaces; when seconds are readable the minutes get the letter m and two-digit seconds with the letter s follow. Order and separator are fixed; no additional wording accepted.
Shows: 6h59
